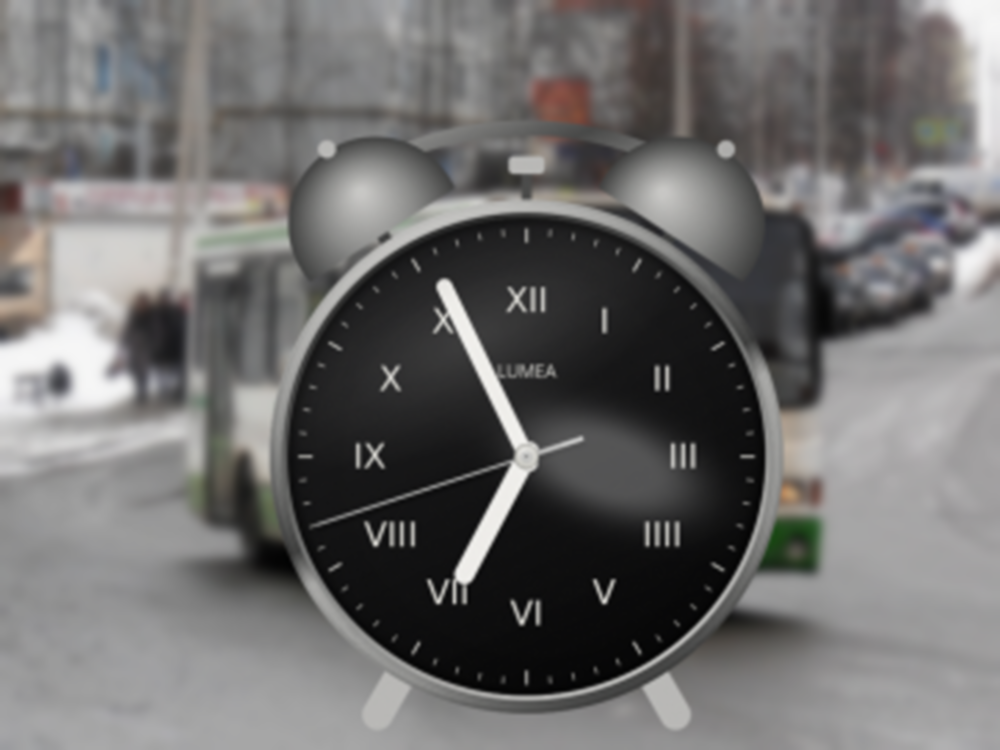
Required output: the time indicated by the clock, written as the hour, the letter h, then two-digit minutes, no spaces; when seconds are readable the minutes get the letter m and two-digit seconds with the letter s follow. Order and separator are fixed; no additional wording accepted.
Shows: 6h55m42s
